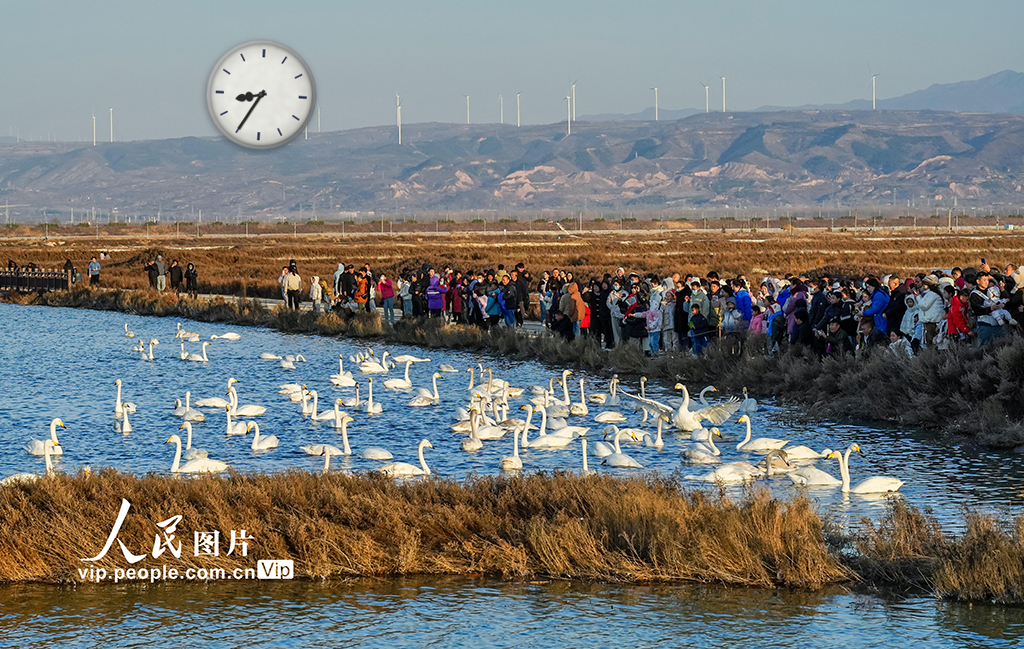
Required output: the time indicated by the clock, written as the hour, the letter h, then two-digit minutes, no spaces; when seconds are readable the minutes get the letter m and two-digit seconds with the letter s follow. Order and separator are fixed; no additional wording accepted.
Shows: 8h35
